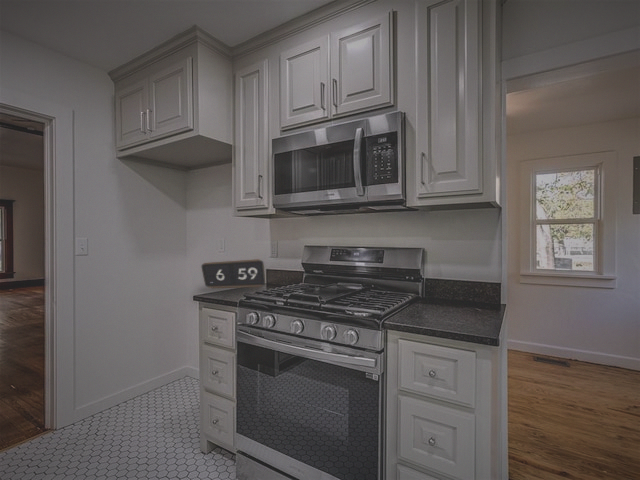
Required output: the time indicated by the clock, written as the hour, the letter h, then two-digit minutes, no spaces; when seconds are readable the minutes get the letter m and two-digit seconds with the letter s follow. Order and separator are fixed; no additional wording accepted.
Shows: 6h59
